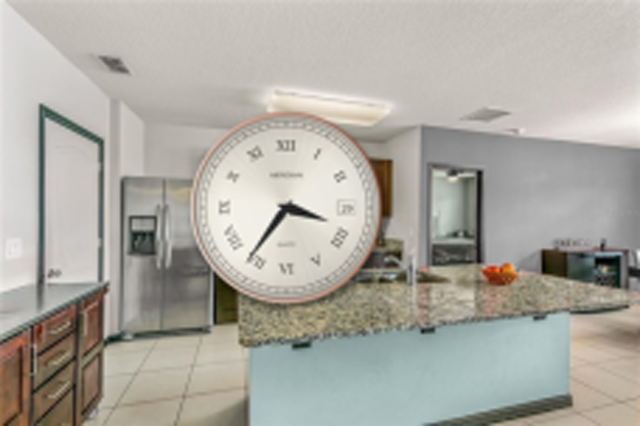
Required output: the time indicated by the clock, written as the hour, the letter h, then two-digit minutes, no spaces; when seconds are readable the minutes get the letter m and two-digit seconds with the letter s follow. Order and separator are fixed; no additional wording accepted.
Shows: 3h36
